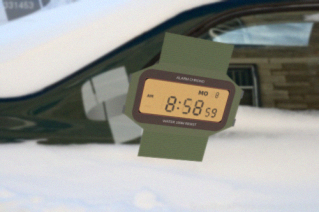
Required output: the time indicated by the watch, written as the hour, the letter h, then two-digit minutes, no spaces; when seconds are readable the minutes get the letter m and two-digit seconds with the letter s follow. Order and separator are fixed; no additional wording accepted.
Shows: 8h58m59s
